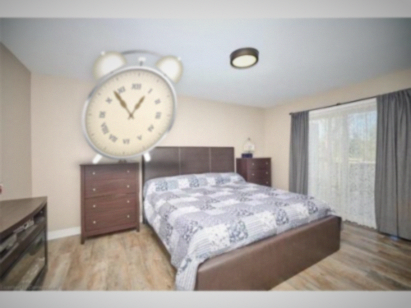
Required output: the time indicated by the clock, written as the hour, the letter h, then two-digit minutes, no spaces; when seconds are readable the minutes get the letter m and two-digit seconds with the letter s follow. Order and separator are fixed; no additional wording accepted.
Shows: 12h53
